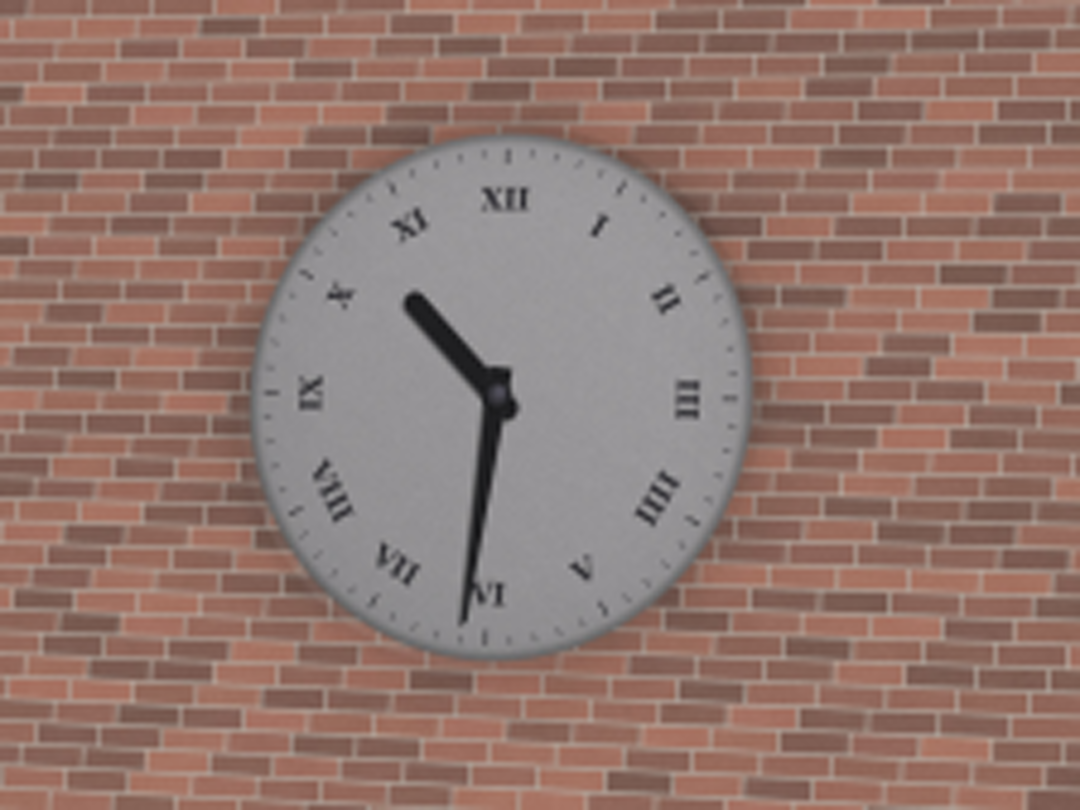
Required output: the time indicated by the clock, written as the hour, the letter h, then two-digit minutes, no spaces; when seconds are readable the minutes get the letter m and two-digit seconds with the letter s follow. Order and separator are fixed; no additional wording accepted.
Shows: 10h31
